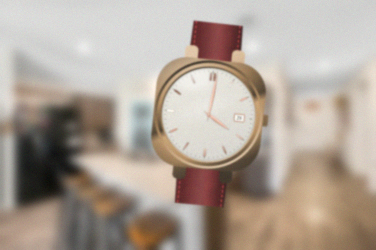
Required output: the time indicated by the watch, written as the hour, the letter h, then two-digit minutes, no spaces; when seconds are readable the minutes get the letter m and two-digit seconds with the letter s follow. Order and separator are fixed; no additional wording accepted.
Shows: 4h01
